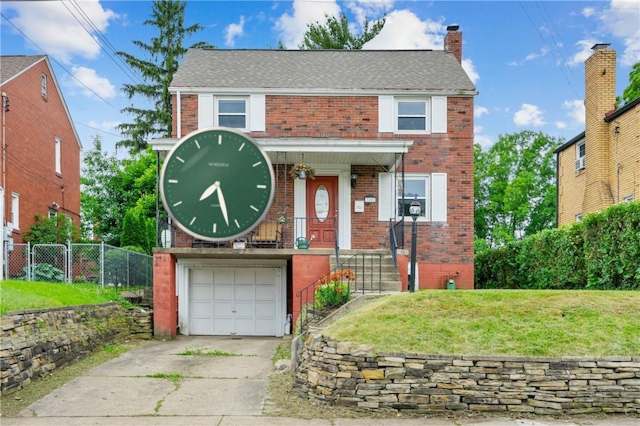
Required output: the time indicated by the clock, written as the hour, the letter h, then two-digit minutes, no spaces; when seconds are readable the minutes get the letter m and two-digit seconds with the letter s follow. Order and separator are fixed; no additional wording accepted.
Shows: 7h27
